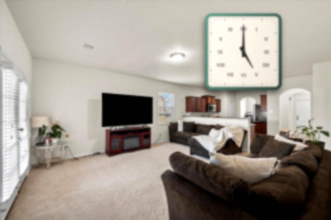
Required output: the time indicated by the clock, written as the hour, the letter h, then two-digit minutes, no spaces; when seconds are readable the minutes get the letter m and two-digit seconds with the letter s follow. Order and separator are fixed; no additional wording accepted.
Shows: 5h00
